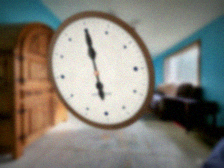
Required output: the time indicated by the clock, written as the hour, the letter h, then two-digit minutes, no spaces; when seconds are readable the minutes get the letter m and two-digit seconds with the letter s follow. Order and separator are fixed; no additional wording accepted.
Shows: 6h00
